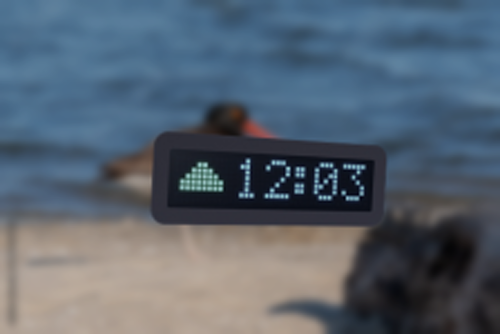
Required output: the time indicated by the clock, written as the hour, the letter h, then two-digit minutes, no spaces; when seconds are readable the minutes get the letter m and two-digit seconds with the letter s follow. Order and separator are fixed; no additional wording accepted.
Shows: 12h03
